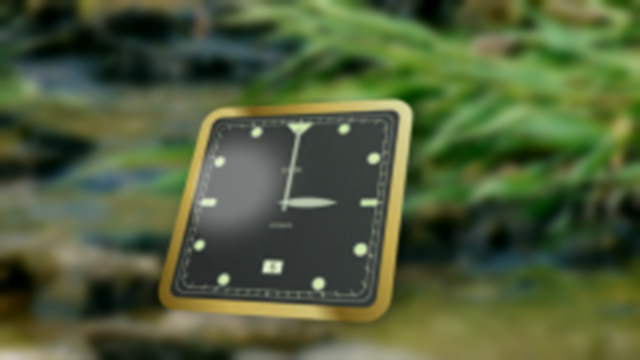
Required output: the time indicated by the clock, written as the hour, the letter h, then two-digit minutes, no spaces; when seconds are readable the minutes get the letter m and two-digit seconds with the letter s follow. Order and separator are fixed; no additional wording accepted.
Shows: 3h00
